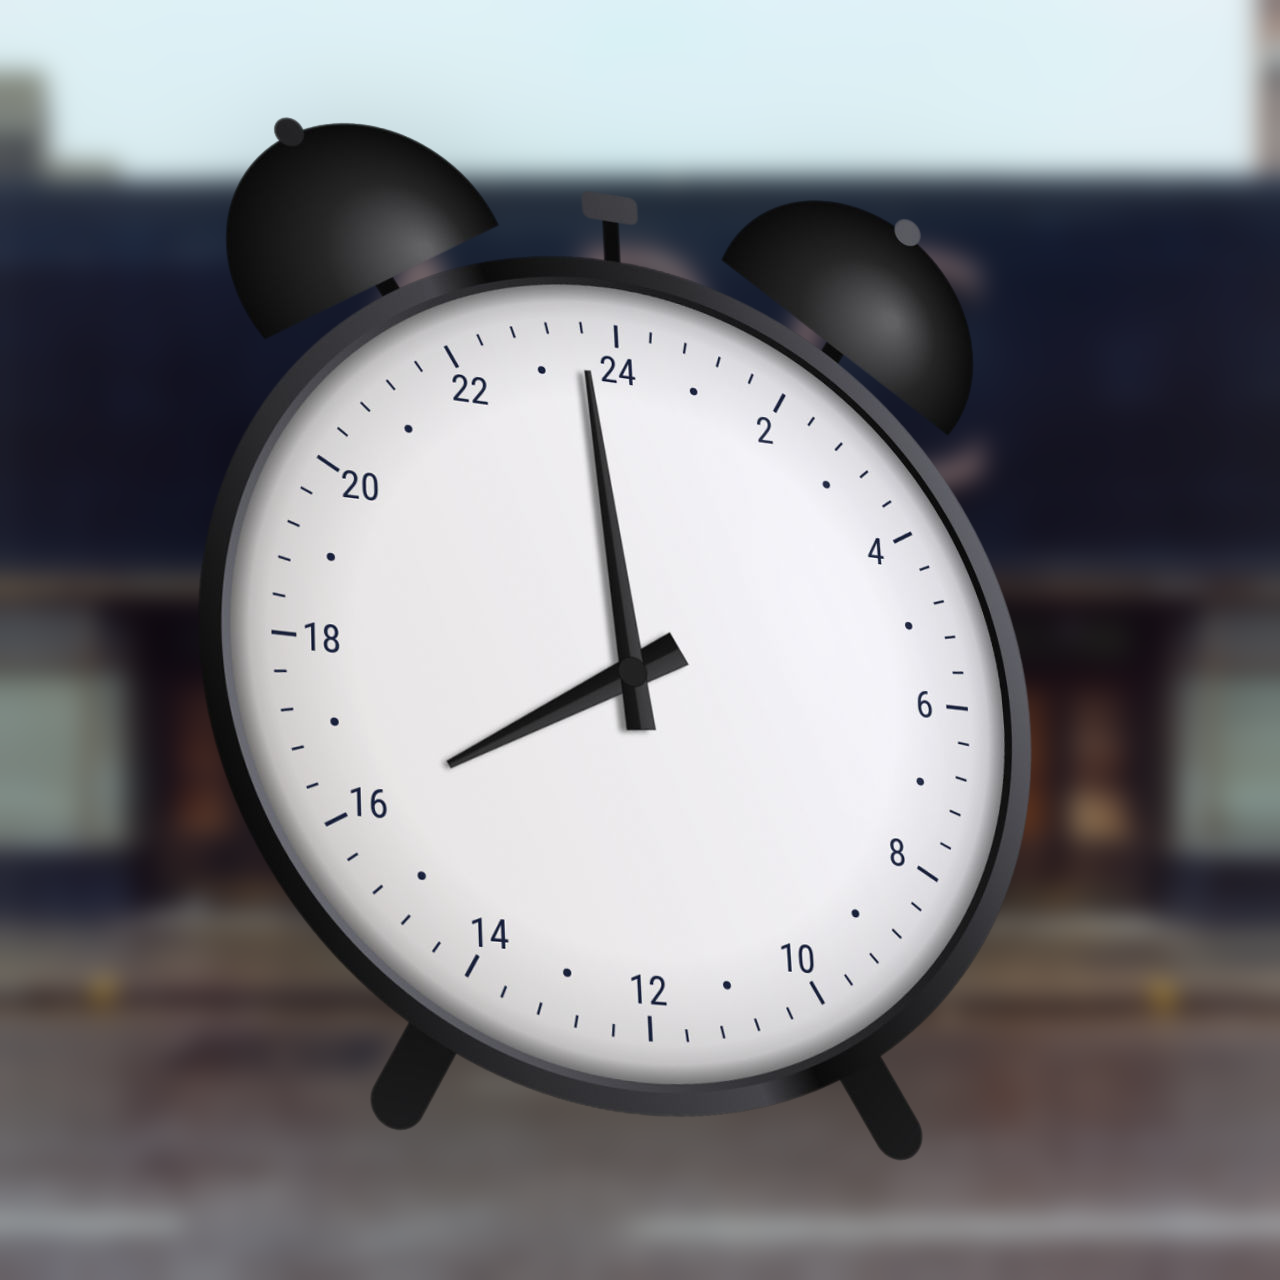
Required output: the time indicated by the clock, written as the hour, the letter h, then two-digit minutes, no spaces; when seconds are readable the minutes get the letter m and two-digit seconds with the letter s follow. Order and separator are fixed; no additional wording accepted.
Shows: 15h59
